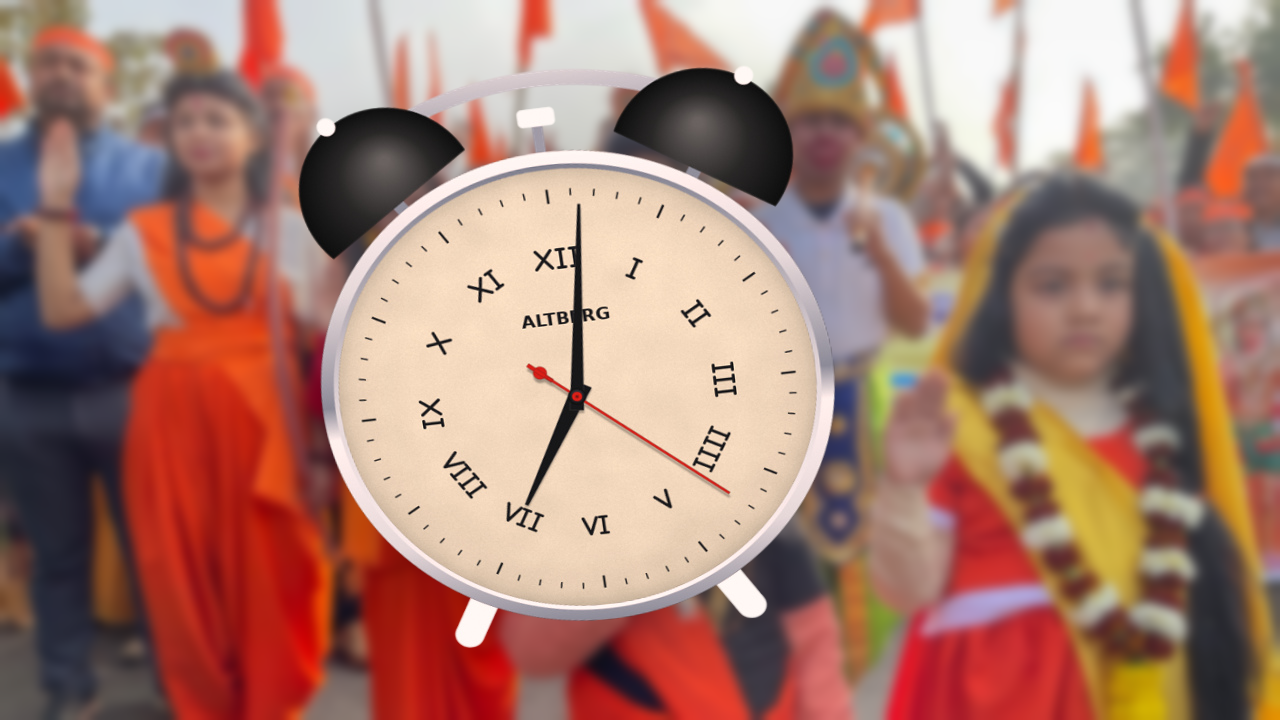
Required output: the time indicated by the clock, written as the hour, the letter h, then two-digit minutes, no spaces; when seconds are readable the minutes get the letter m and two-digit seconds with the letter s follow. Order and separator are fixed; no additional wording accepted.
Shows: 7h01m22s
